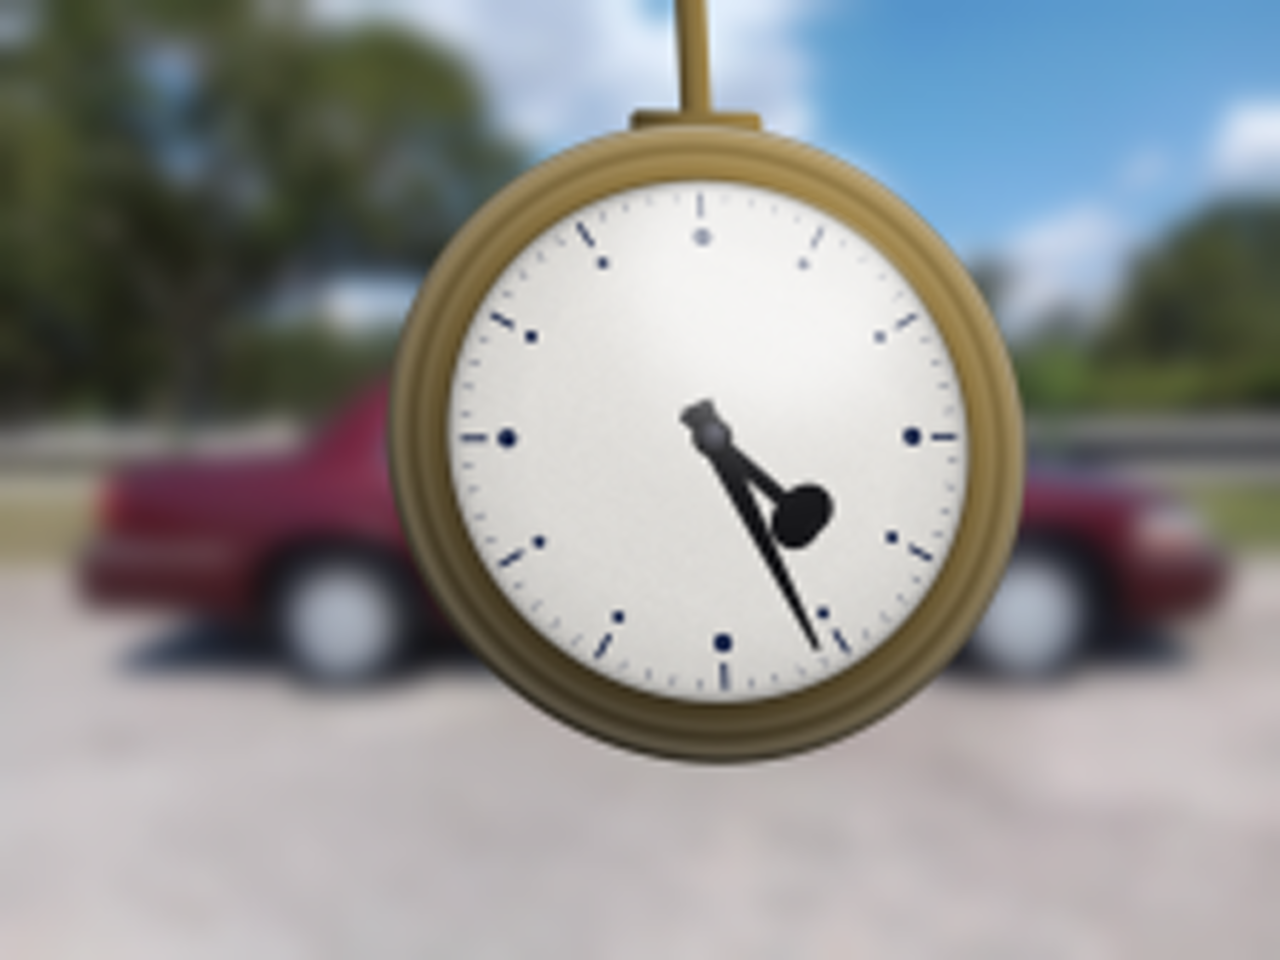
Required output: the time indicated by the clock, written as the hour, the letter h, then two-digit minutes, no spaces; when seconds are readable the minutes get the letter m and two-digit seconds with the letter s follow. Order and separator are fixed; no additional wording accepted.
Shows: 4h26
